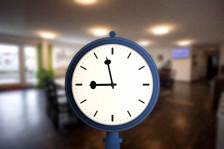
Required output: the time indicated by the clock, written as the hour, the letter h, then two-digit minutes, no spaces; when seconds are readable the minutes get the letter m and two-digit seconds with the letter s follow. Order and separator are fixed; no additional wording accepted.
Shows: 8h58
